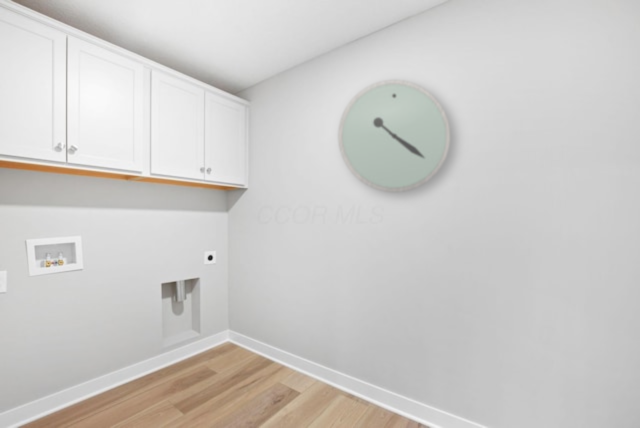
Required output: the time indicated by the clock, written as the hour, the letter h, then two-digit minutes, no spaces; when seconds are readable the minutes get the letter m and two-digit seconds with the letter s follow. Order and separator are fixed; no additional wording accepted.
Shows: 10h21
